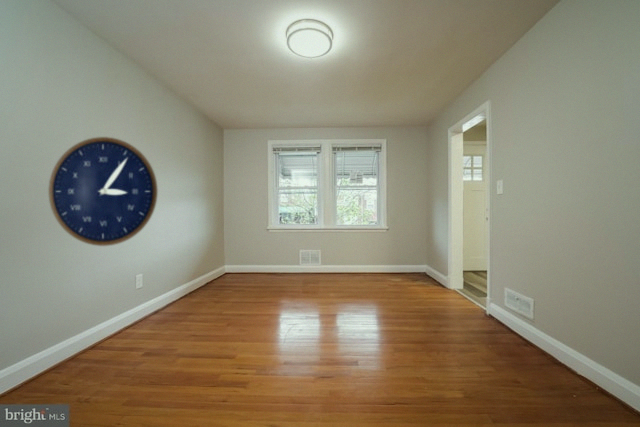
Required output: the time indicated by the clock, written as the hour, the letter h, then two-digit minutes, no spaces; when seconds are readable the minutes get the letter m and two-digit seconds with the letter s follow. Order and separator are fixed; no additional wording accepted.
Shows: 3h06
